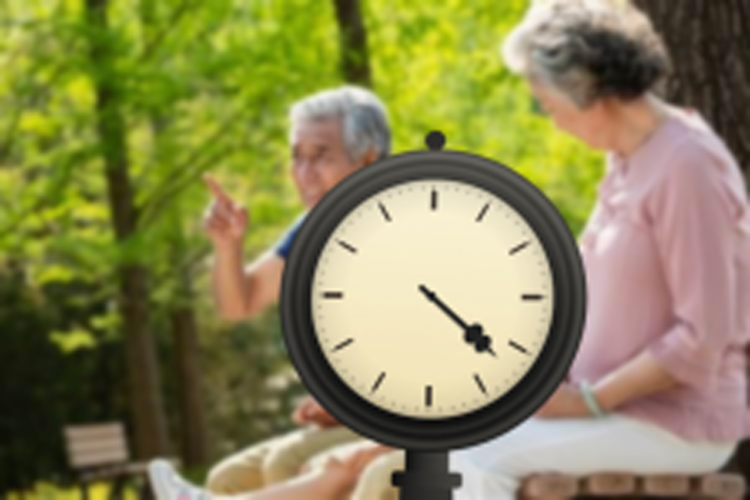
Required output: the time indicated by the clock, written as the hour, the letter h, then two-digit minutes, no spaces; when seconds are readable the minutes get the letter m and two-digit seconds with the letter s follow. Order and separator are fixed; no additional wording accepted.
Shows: 4h22
